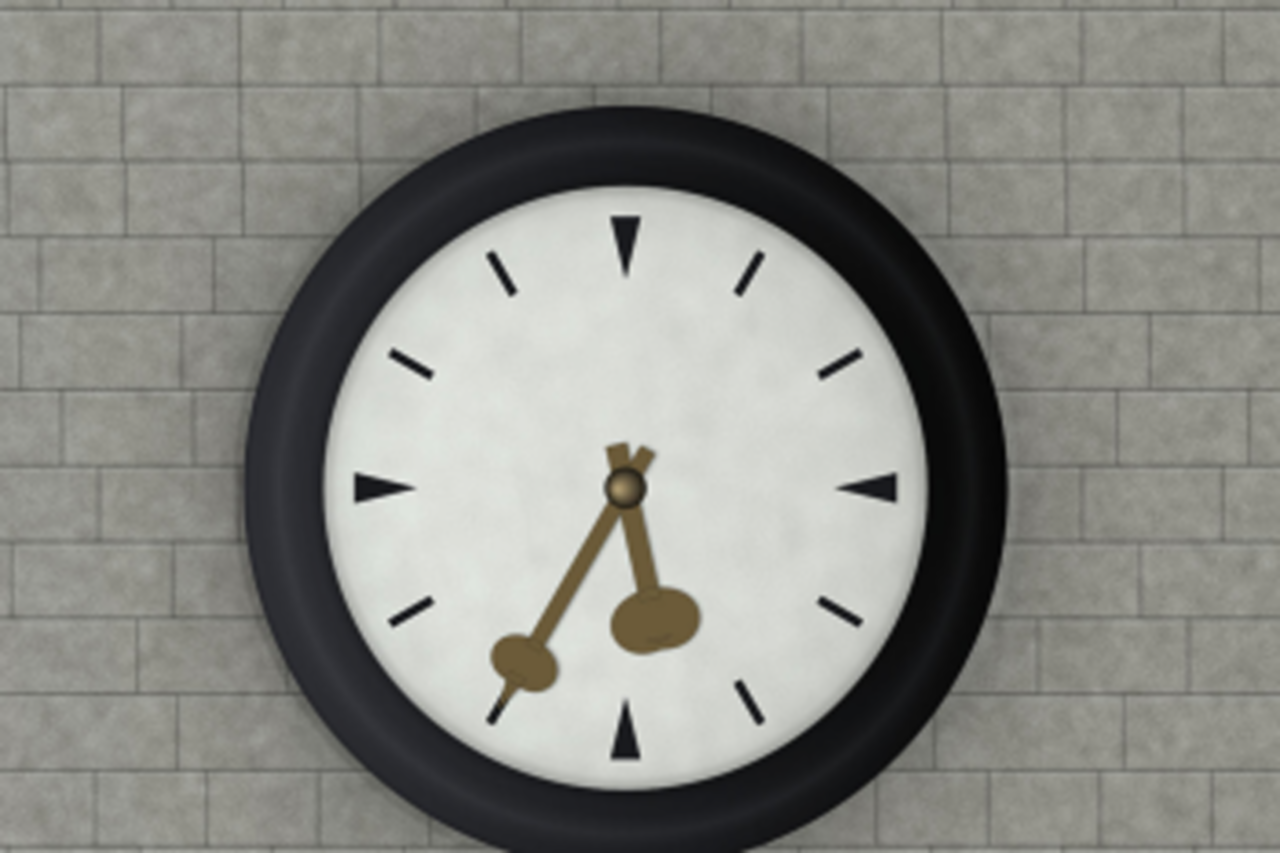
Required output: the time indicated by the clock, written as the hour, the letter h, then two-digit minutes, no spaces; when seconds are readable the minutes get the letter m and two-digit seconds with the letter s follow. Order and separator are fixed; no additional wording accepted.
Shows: 5h35
